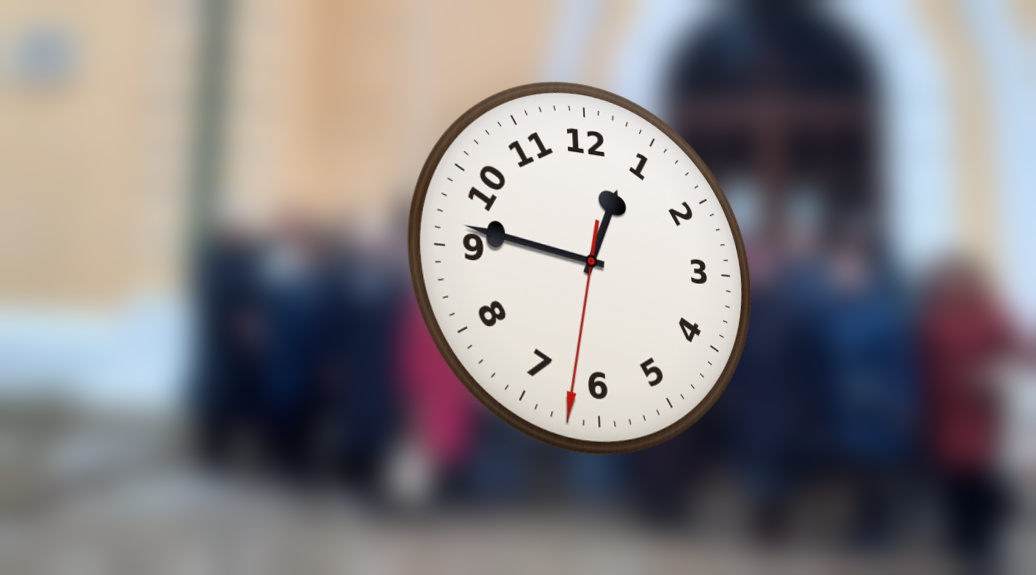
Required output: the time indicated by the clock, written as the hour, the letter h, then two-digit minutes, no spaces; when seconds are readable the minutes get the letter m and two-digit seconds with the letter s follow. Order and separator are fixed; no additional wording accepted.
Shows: 12h46m32s
